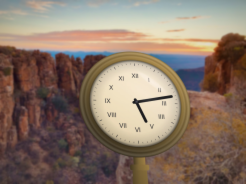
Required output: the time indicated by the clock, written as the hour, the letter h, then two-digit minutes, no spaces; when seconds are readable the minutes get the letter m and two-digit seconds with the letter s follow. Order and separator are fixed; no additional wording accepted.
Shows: 5h13
